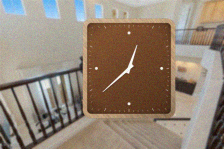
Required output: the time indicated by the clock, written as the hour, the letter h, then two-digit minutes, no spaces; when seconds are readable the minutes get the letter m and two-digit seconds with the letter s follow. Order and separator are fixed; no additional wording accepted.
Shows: 12h38
